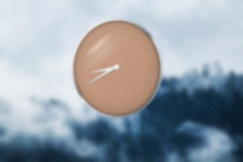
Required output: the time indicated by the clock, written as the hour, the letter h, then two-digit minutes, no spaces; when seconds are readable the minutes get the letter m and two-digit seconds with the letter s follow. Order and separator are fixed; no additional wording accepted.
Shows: 8h40
